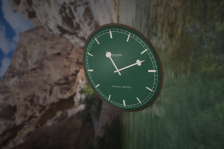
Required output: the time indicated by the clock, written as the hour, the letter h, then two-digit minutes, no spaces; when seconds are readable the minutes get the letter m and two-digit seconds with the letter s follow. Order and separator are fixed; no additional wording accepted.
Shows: 11h12
